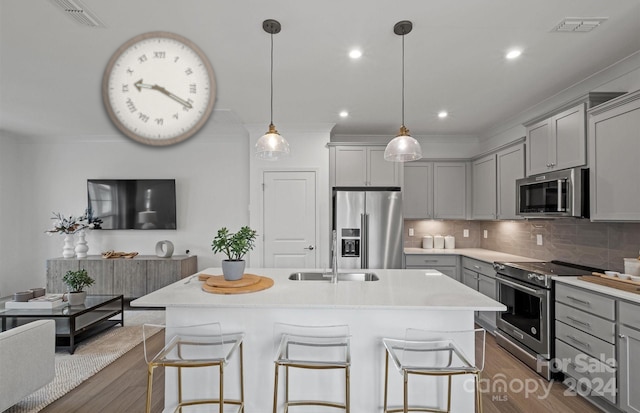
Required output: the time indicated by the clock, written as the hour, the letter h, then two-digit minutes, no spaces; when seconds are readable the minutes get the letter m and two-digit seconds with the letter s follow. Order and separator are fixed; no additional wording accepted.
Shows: 9h20
